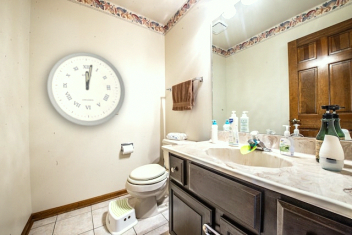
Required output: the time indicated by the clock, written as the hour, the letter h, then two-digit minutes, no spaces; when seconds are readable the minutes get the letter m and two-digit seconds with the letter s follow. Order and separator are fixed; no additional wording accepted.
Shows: 12h02
